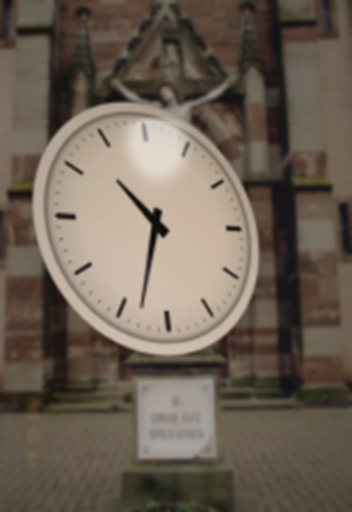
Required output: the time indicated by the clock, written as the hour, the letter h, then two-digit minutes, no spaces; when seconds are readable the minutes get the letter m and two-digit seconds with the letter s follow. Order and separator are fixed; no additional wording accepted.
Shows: 10h33
